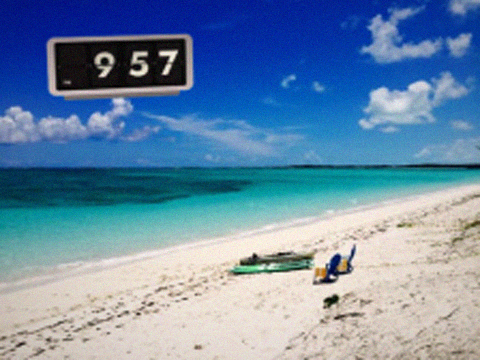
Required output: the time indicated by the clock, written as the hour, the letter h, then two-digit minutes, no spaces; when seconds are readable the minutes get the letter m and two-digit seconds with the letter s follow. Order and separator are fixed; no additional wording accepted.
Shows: 9h57
